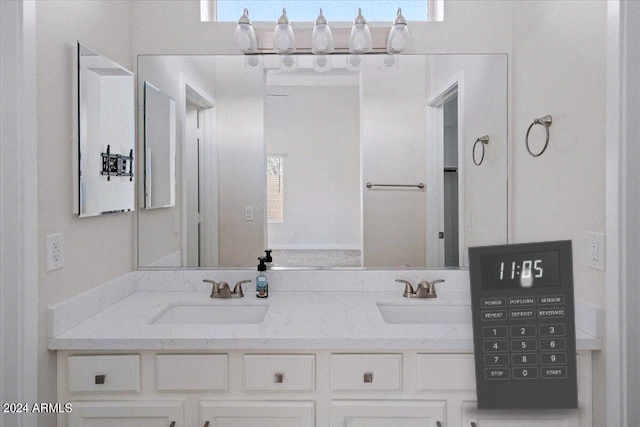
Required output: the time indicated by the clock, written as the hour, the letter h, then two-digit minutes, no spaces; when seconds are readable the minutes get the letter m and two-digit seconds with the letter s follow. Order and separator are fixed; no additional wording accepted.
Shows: 11h05
